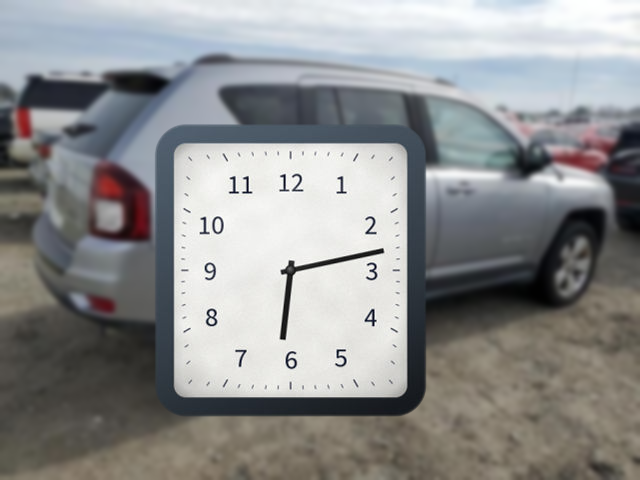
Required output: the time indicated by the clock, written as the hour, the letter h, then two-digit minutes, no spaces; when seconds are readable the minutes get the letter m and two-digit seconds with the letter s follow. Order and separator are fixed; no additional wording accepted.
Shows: 6h13
